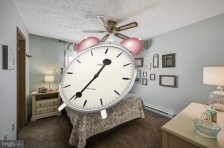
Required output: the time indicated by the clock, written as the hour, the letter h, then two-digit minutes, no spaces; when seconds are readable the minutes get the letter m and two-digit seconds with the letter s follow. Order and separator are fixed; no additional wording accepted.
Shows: 12h34
